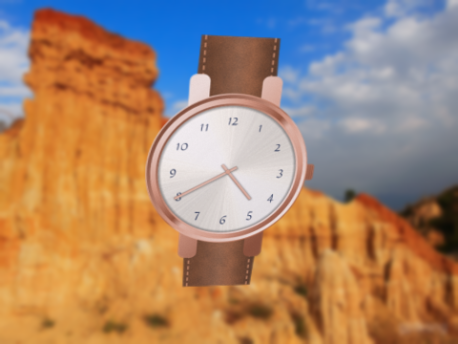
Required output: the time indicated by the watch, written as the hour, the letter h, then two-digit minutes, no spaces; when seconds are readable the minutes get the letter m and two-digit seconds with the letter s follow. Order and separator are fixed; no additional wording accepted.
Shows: 4h40
